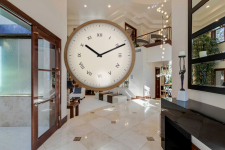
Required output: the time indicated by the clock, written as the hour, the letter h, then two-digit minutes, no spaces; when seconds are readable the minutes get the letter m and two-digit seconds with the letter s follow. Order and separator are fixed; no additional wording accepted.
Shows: 10h11
